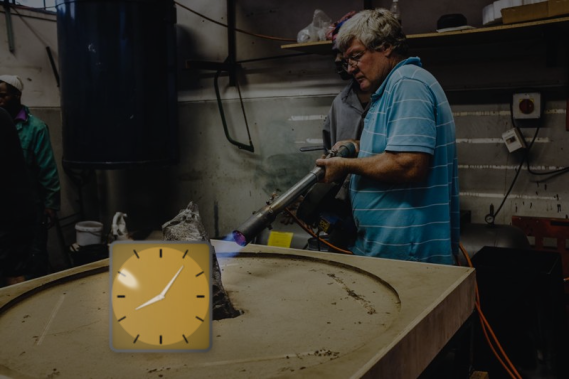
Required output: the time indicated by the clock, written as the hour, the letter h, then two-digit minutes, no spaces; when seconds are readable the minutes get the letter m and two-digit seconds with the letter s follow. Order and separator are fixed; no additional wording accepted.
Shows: 8h06
